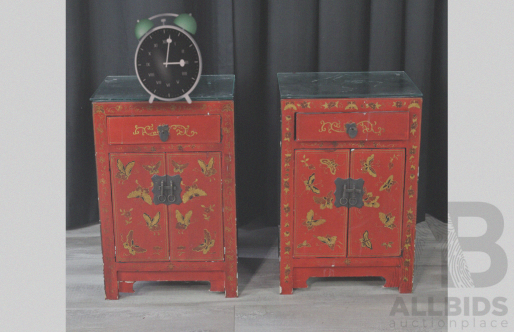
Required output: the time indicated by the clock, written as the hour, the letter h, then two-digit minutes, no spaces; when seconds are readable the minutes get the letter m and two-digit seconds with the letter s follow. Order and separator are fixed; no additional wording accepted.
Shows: 3h02
